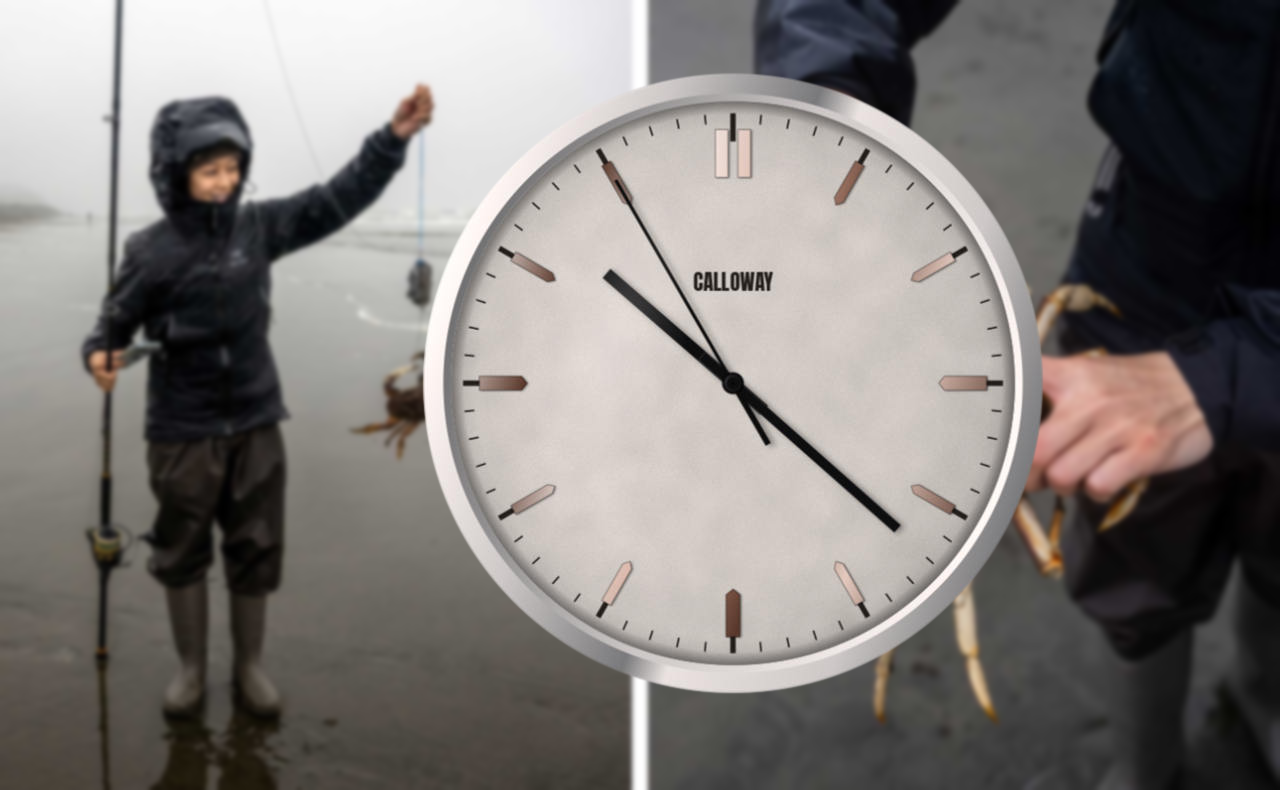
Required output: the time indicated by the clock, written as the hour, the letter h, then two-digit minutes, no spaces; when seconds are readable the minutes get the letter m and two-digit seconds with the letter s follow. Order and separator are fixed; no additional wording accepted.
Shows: 10h21m55s
